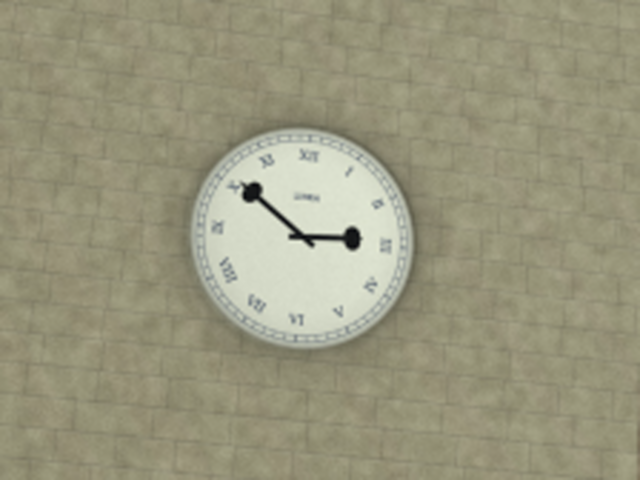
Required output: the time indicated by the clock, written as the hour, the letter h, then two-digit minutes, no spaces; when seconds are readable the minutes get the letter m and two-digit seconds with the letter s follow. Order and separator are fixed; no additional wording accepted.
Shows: 2h51
